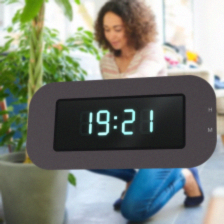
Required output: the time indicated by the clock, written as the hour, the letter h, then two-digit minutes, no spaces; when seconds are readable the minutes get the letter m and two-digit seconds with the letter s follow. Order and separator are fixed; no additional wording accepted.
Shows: 19h21
